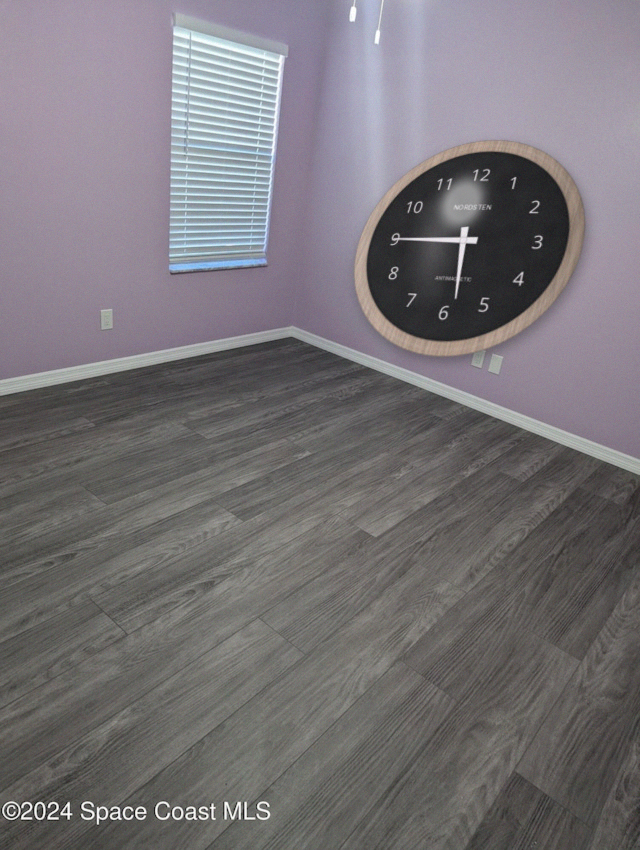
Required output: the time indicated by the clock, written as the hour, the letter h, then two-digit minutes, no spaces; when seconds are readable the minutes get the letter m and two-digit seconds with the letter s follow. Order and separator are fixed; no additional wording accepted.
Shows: 5h45
